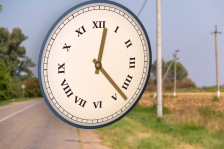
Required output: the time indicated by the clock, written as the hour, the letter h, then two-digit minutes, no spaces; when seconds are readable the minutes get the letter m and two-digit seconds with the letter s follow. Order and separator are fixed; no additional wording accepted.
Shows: 12h23
